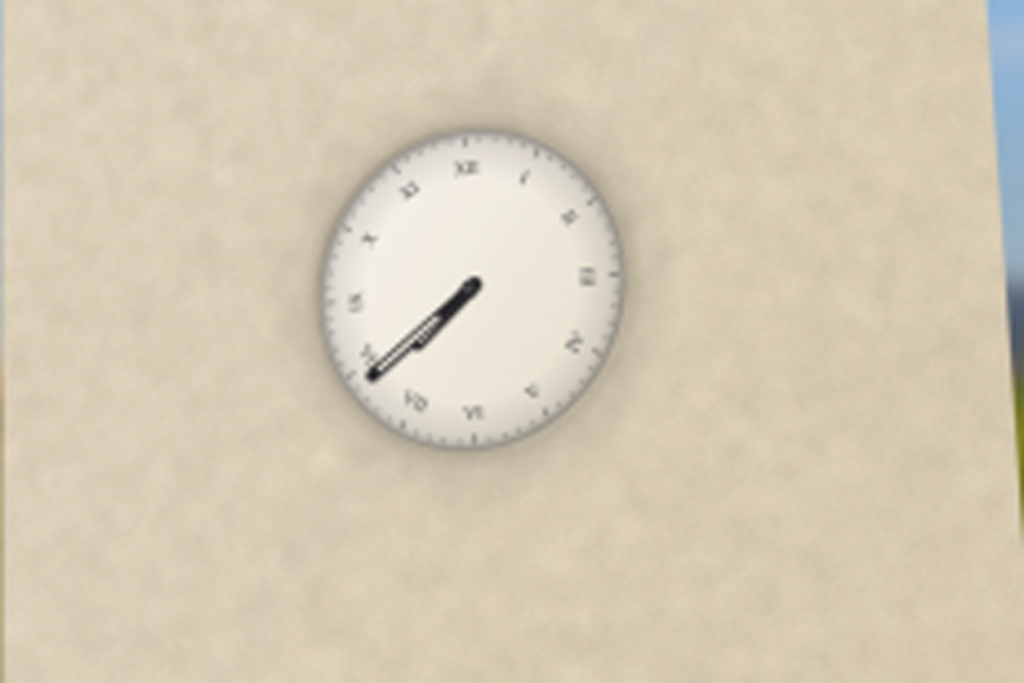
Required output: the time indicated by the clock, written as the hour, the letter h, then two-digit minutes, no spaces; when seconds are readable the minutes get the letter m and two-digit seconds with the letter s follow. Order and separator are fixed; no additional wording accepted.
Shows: 7h39
